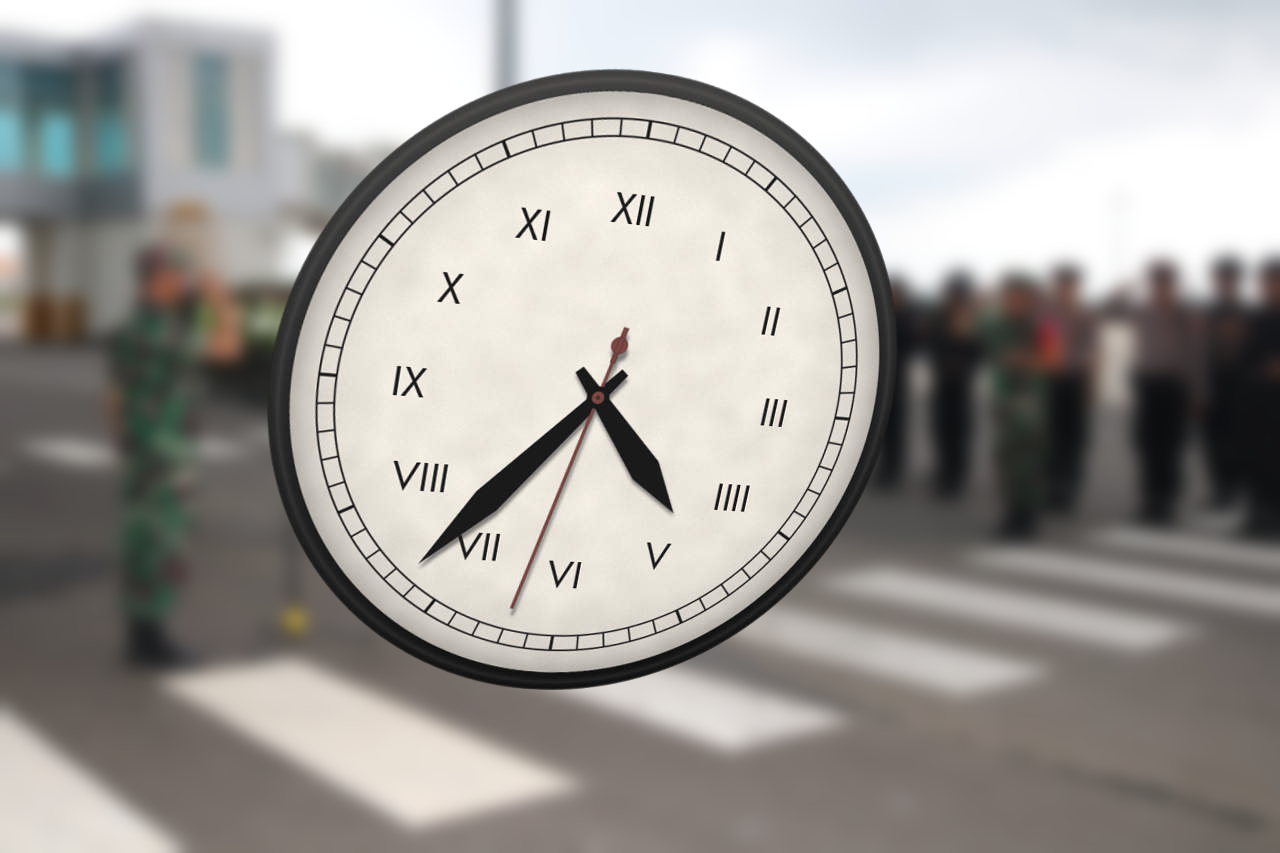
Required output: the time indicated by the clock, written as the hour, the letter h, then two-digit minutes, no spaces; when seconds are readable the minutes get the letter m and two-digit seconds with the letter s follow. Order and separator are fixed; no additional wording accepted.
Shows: 4h36m32s
